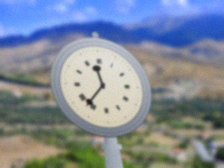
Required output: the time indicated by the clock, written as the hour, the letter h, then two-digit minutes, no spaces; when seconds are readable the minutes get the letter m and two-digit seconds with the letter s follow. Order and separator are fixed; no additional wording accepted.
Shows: 11h37
